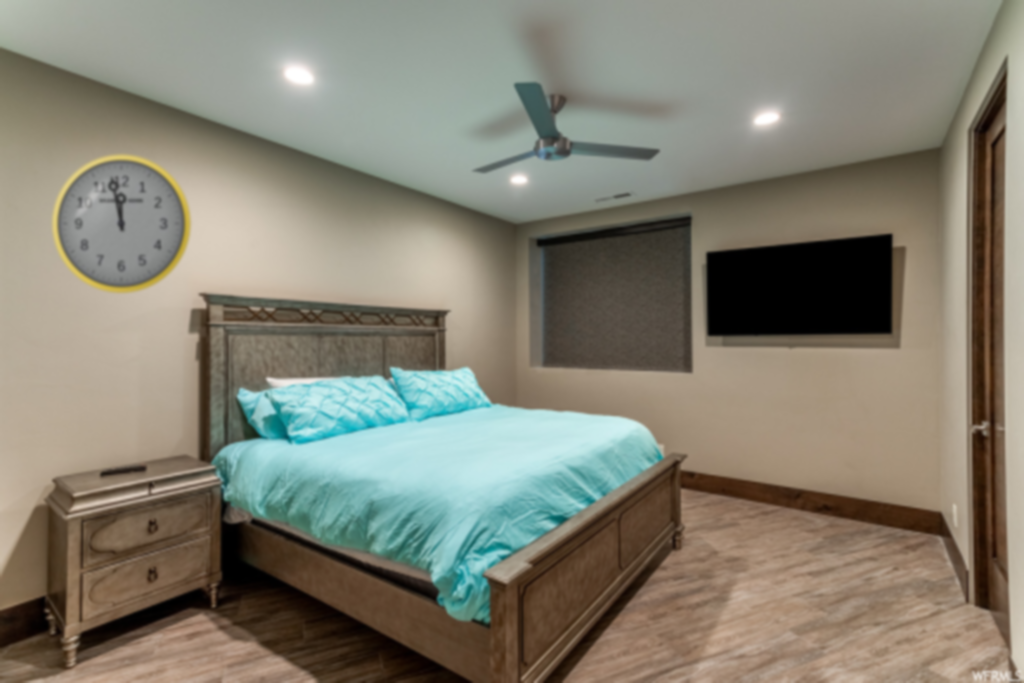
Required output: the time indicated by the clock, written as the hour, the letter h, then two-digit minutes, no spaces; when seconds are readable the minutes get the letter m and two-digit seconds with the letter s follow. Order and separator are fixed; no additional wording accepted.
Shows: 11h58
